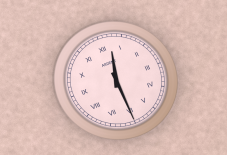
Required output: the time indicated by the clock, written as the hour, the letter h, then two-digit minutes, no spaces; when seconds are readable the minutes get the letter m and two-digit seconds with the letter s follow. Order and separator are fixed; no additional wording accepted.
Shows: 12h30
